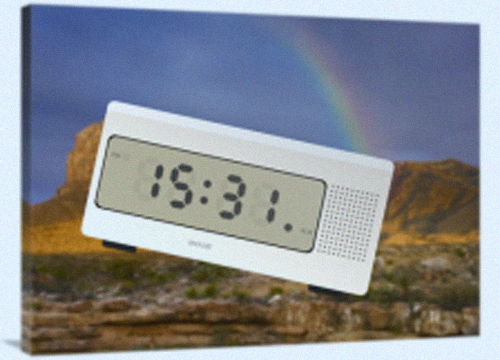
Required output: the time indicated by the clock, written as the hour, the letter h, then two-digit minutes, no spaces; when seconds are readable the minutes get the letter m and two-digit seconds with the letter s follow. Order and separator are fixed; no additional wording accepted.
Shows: 15h31
